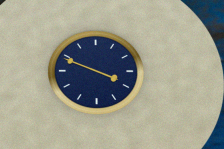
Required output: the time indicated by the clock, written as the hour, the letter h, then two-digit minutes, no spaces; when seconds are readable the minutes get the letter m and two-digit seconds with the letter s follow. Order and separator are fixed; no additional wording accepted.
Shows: 3h49
